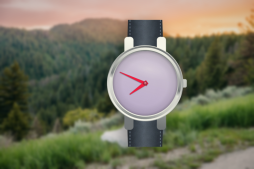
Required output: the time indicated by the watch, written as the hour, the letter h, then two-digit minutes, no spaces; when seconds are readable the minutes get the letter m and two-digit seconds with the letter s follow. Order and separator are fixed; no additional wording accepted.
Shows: 7h49
